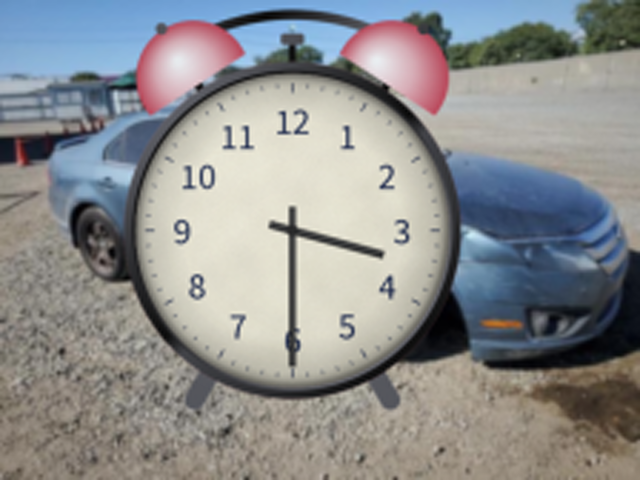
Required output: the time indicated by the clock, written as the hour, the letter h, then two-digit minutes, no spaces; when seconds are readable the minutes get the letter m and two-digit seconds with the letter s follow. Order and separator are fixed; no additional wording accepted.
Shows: 3h30
